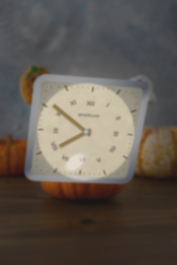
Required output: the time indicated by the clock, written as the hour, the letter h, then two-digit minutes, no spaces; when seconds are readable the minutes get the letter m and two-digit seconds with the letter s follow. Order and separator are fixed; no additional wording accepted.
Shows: 7h51
